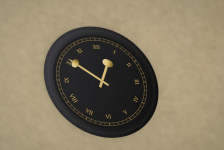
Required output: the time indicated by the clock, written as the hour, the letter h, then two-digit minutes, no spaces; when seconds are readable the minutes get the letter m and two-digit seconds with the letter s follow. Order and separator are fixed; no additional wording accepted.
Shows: 12h51
